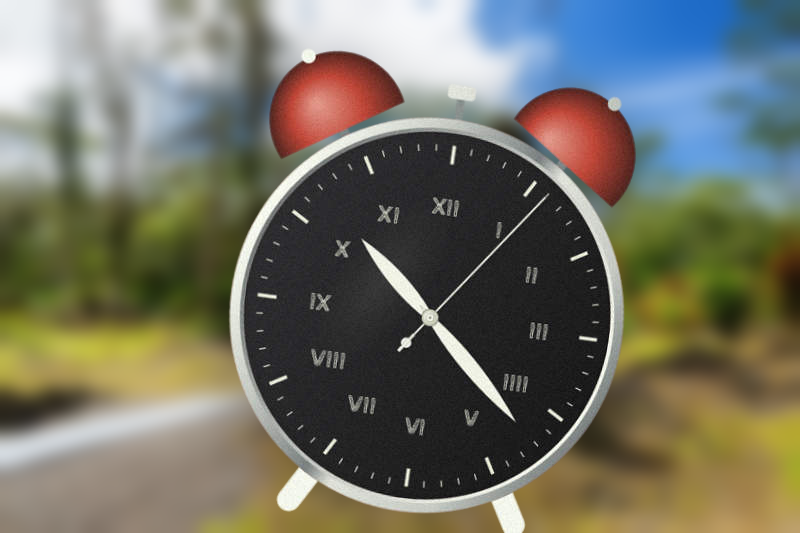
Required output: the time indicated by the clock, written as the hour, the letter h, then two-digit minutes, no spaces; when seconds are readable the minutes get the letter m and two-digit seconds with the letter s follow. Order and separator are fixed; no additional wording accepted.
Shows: 10h22m06s
